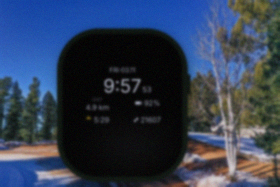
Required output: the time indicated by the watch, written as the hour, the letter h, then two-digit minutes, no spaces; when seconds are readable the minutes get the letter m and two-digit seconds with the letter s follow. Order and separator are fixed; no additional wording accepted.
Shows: 9h57
